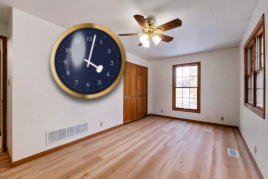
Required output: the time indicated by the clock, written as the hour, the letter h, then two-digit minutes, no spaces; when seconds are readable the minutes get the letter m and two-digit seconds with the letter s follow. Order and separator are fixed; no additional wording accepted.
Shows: 4h02
